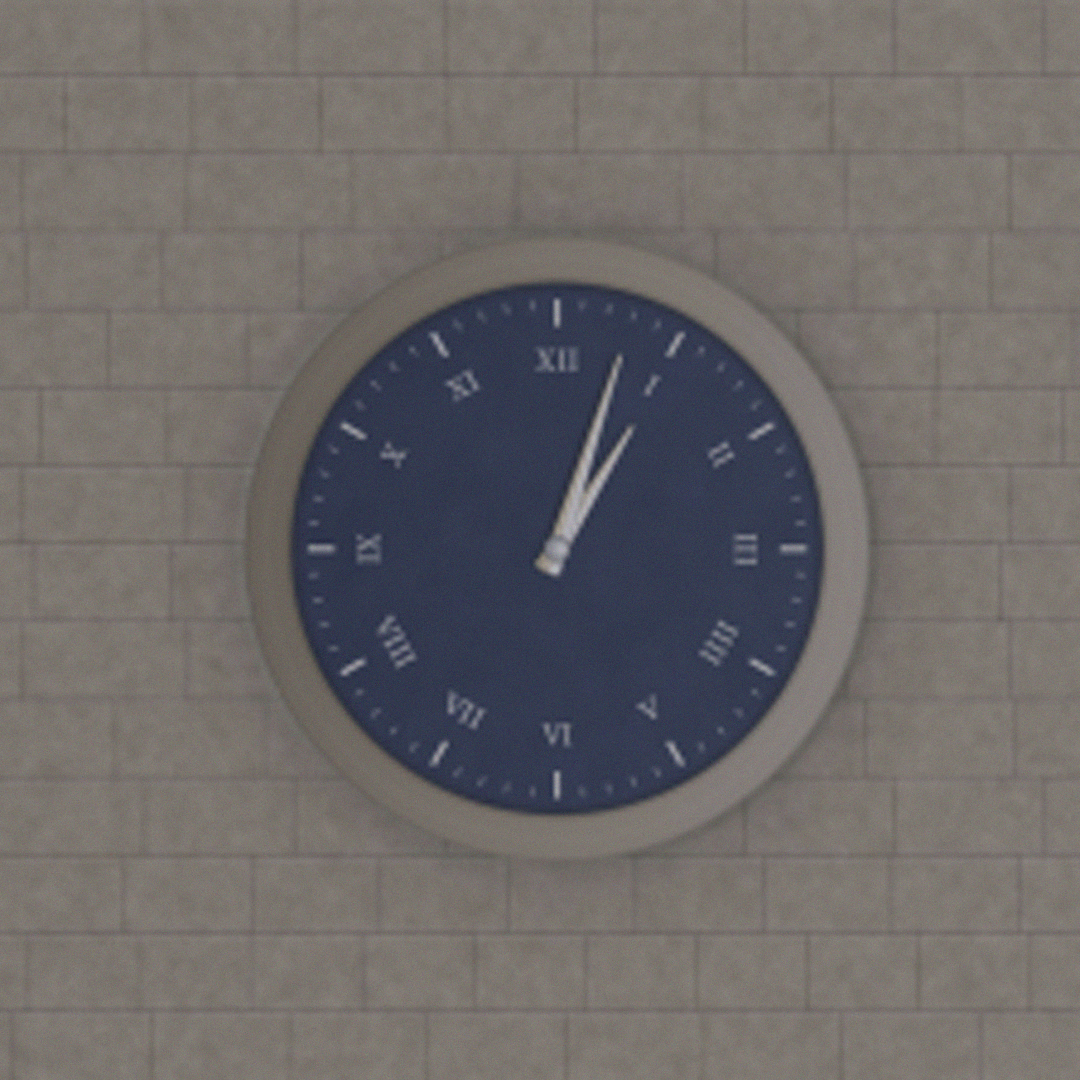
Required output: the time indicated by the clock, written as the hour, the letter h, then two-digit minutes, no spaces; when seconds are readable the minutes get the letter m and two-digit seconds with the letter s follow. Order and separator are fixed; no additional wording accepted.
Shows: 1h03
